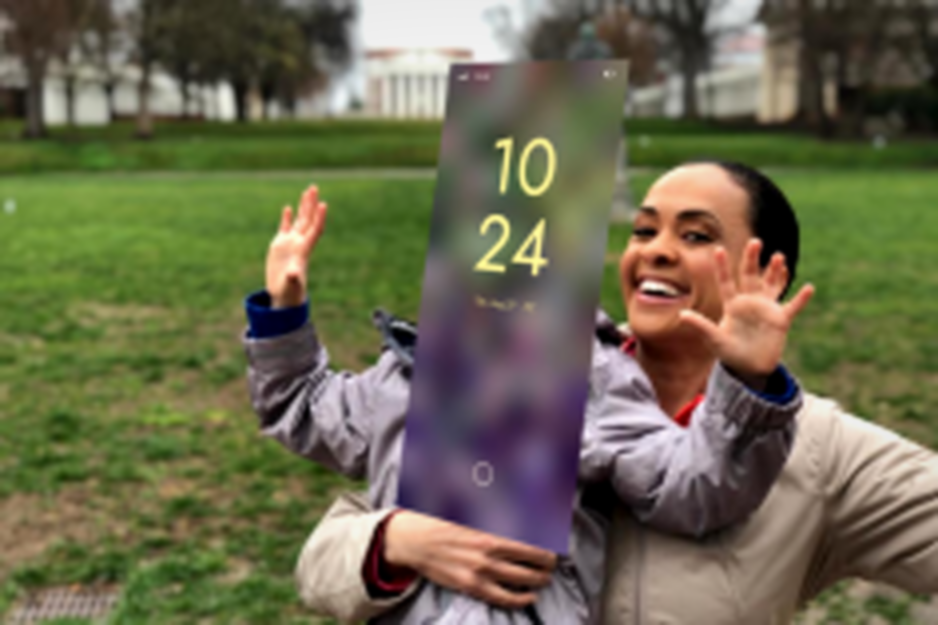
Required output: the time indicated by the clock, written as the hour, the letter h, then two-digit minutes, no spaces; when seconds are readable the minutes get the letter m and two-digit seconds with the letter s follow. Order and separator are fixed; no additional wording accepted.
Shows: 10h24
